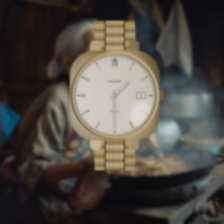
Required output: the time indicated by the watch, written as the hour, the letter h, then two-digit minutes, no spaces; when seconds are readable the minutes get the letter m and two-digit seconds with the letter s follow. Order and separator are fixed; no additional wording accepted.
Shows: 1h30
